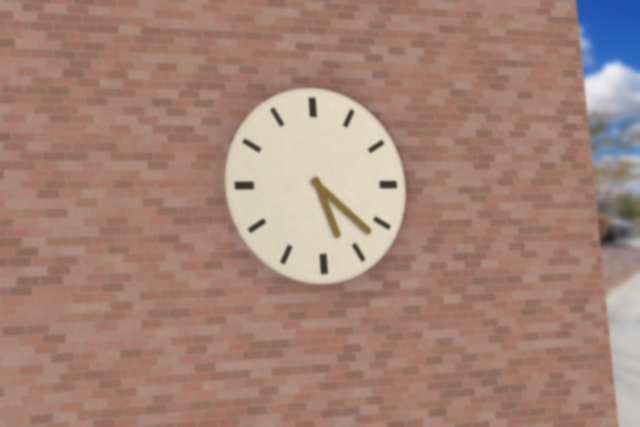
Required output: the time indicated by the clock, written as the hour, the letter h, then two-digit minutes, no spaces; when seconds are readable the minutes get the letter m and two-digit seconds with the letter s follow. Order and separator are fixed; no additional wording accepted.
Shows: 5h22
